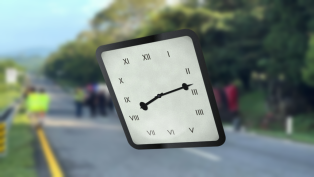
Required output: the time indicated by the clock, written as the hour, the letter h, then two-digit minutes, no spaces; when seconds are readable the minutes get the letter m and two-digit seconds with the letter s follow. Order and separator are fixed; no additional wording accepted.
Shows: 8h13
